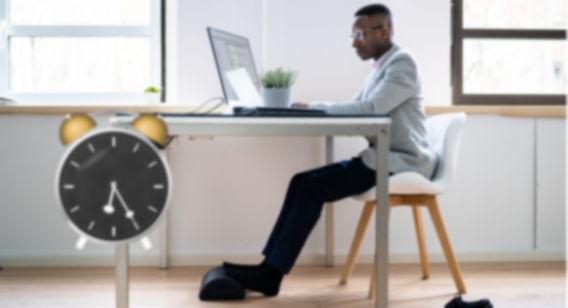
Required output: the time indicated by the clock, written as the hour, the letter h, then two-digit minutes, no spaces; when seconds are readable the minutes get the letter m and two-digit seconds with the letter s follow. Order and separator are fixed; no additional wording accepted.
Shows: 6h25
